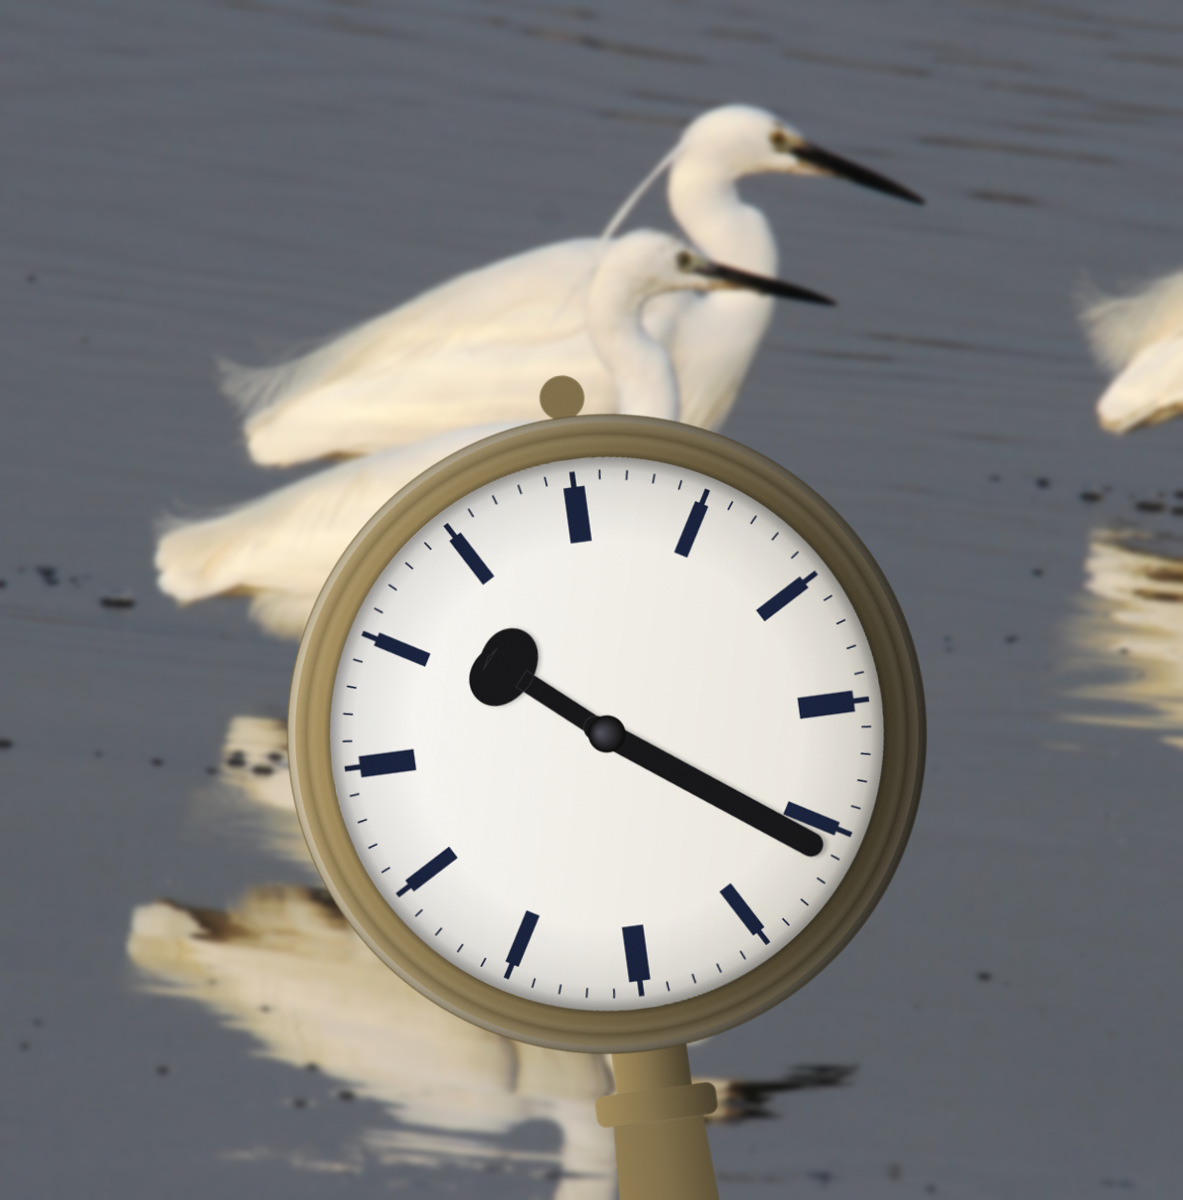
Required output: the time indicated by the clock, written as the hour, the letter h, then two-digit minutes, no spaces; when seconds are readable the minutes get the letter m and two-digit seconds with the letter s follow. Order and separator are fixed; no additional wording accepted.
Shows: 10h21
